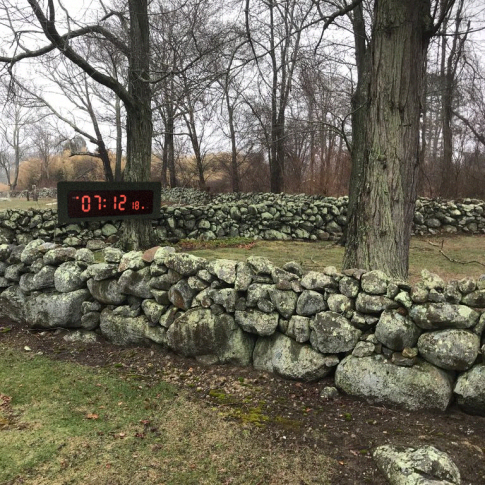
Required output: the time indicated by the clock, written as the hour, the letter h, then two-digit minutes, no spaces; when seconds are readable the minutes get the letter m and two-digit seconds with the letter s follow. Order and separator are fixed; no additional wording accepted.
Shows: 7h12m18s
